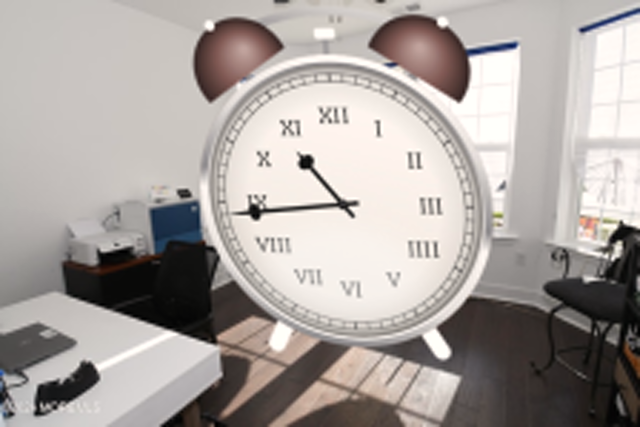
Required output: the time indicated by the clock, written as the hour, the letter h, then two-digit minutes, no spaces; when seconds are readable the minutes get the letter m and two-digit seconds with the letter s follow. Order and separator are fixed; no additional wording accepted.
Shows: 10h44
